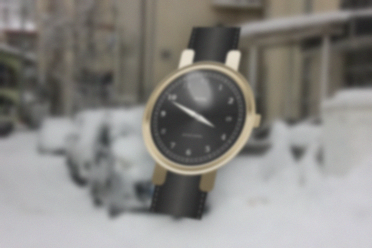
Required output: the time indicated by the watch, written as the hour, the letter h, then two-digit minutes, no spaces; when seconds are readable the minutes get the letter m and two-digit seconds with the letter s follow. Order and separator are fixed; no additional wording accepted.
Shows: 3h49
